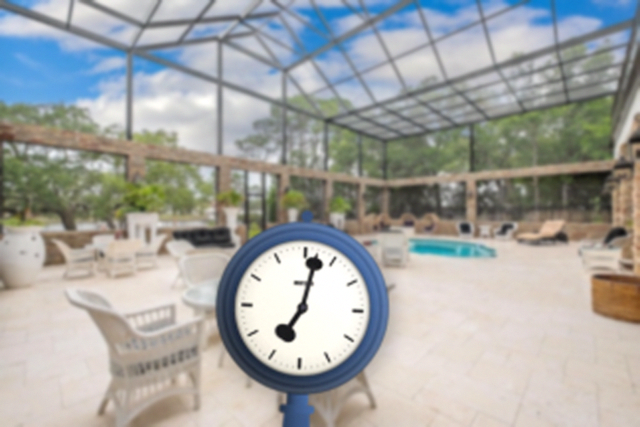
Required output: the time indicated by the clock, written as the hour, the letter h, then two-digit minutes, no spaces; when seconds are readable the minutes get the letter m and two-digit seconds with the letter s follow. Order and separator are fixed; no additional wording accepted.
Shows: 7h02
